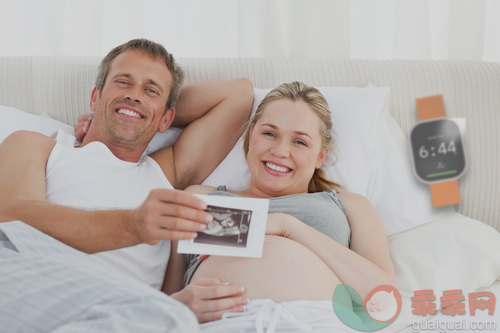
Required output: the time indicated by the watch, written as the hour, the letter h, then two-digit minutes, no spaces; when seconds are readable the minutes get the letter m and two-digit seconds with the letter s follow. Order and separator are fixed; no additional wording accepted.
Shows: 6h44
